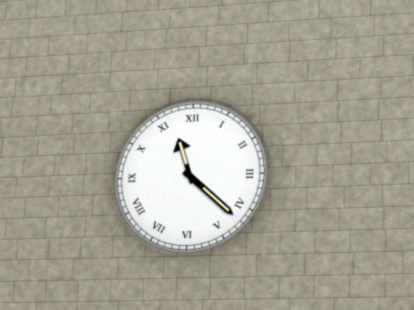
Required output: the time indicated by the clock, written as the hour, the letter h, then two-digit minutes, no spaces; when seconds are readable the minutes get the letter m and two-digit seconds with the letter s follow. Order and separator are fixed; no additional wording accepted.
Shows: 11h22
